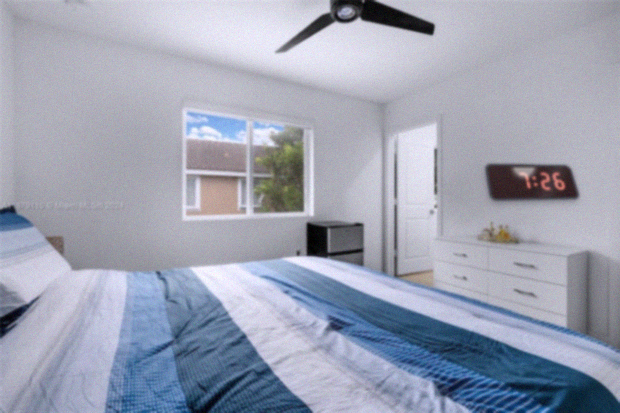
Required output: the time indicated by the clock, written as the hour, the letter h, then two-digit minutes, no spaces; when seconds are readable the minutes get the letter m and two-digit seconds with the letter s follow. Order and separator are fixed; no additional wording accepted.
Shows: 7h26
